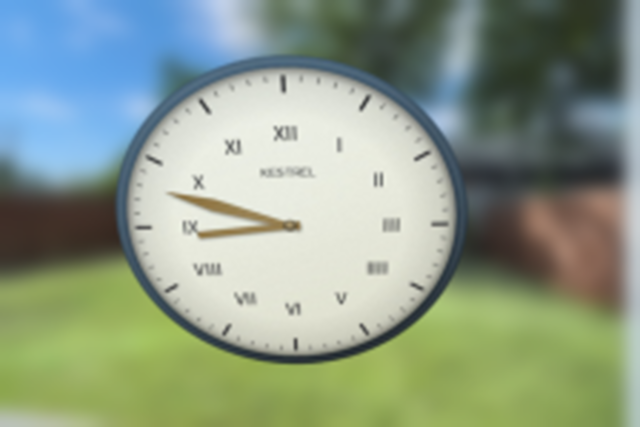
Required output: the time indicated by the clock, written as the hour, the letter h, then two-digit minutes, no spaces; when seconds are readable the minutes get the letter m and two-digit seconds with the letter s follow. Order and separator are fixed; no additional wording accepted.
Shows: 8h48
